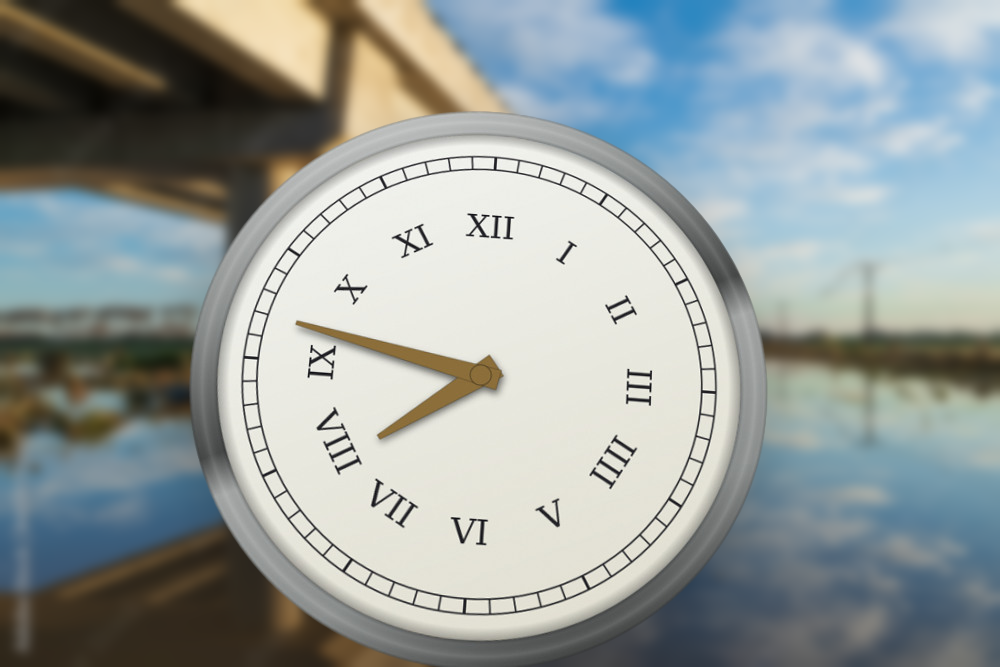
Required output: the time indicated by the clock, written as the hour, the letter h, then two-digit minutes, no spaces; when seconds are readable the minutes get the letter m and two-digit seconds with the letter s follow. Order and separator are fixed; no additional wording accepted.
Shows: 7h47
